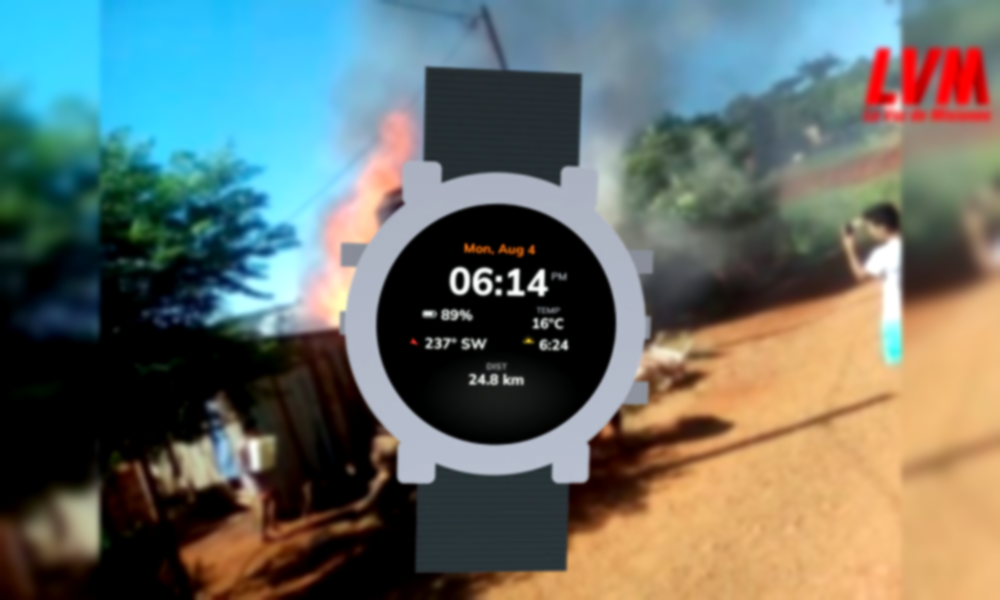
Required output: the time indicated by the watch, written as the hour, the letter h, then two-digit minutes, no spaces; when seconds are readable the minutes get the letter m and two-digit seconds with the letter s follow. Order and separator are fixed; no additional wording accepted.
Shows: 6h14
